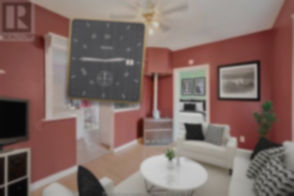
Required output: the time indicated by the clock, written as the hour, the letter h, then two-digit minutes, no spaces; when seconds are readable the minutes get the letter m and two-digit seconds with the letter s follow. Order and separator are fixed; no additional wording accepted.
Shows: 2h45
